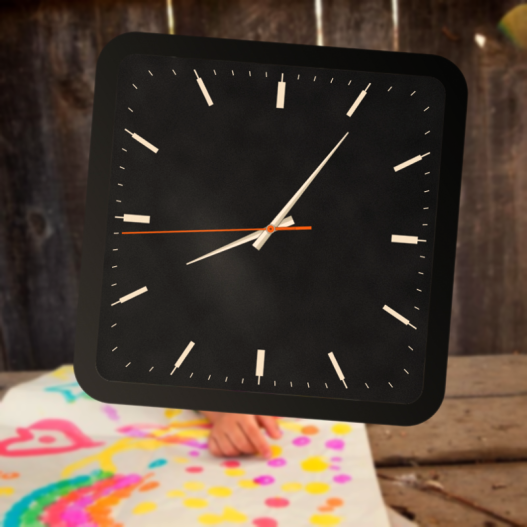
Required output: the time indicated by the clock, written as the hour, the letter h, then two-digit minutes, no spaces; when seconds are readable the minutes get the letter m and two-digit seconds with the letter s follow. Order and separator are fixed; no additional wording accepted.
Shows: 8h05m44s
